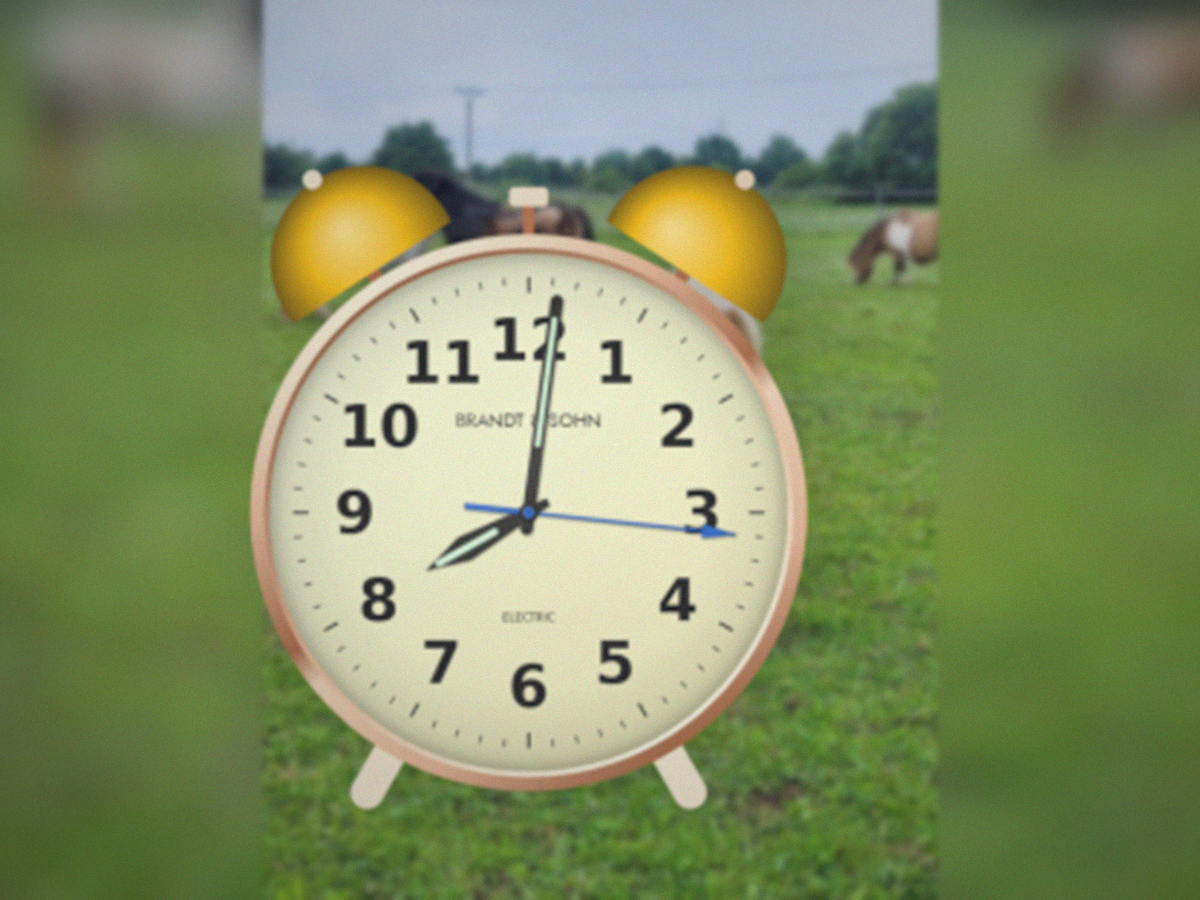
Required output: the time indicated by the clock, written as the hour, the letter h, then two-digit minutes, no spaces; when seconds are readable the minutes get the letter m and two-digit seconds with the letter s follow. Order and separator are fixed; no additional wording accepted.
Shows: 8h01m16s
